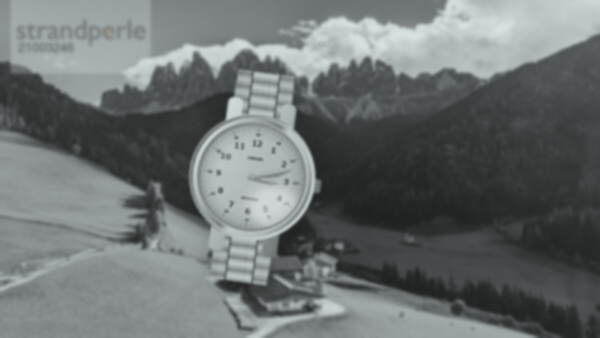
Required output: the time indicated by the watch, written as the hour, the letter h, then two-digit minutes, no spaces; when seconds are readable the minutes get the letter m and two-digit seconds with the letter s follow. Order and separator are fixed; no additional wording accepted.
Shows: 3h12
